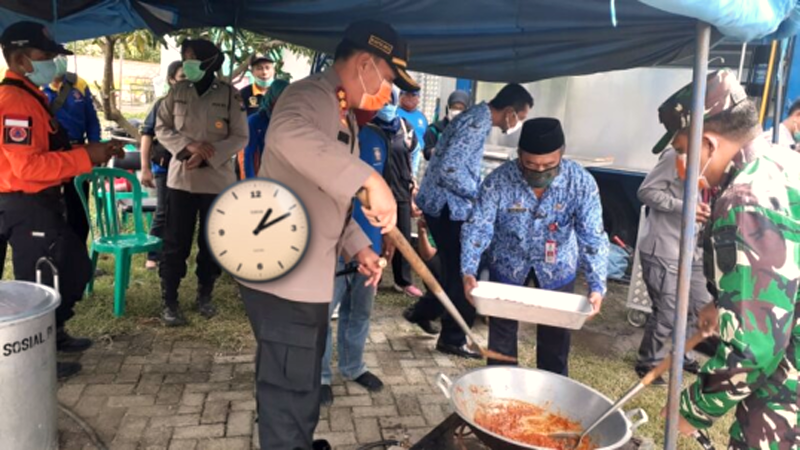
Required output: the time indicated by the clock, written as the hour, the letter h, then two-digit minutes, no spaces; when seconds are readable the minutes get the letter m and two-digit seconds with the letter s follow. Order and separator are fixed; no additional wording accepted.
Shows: 1h11
